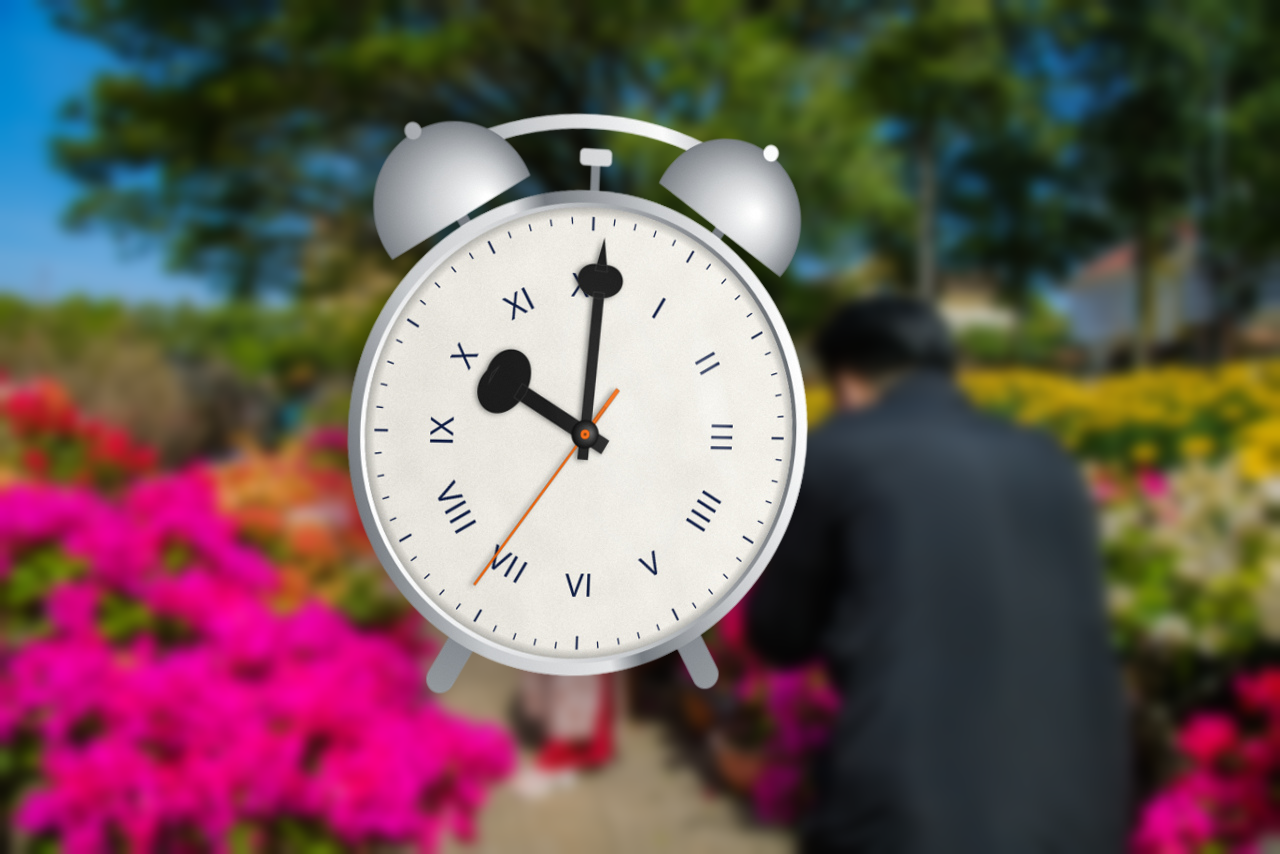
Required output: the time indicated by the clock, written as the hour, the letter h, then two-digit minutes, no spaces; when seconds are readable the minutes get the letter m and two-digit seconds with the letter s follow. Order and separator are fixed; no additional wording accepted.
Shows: 10h00m36s
